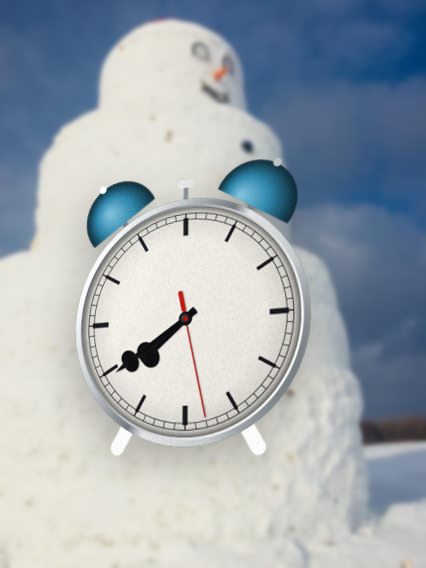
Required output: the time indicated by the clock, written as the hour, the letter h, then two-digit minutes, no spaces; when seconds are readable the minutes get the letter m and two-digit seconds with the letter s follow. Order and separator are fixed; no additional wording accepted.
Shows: 7h39m28s
